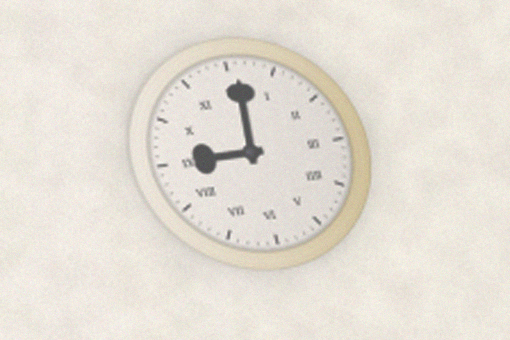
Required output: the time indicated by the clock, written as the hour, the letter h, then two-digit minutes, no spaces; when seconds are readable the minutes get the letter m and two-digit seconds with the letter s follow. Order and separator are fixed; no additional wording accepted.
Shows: 9h01
